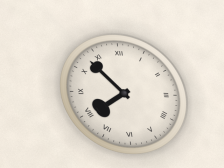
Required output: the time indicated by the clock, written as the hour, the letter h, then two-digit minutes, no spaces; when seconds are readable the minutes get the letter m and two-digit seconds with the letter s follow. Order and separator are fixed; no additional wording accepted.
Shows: 7h53
